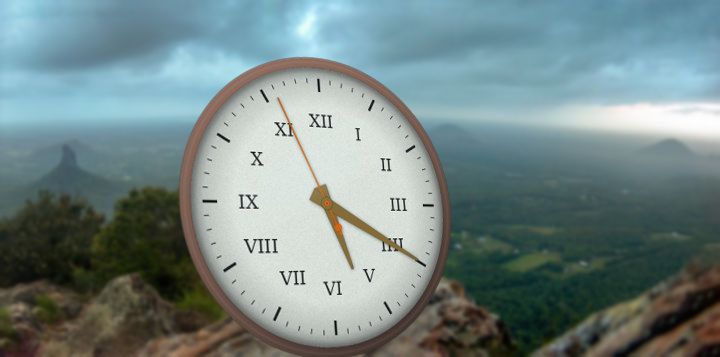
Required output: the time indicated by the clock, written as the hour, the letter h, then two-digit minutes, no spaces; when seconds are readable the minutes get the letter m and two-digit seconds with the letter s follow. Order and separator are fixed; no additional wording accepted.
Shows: 5h19m56s
